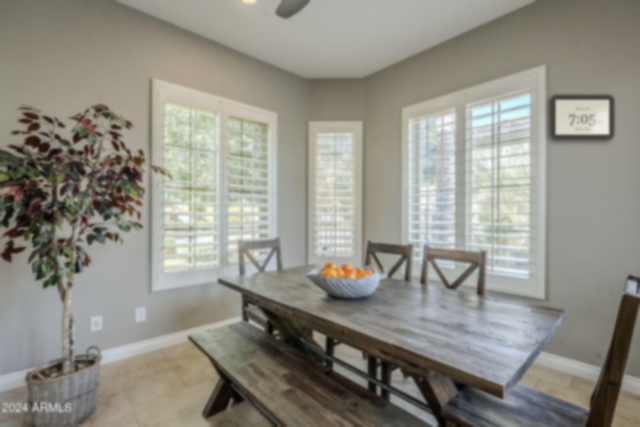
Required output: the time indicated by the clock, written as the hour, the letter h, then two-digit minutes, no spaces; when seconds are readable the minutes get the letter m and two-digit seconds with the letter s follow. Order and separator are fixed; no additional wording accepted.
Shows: 7h05
